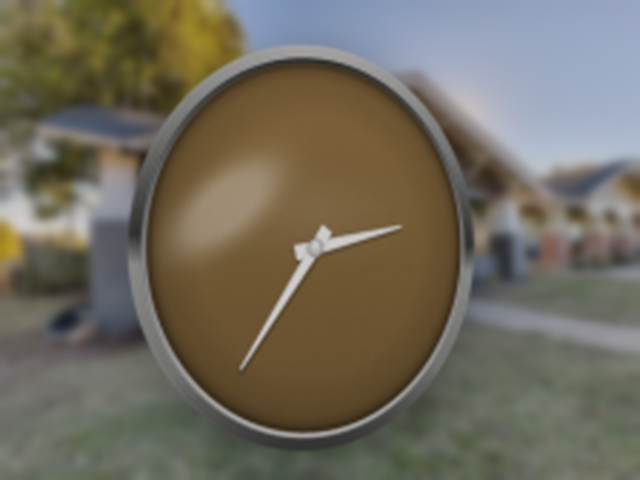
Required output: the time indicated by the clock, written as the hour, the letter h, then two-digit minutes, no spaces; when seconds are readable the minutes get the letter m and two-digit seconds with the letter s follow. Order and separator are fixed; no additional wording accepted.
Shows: 2h36
